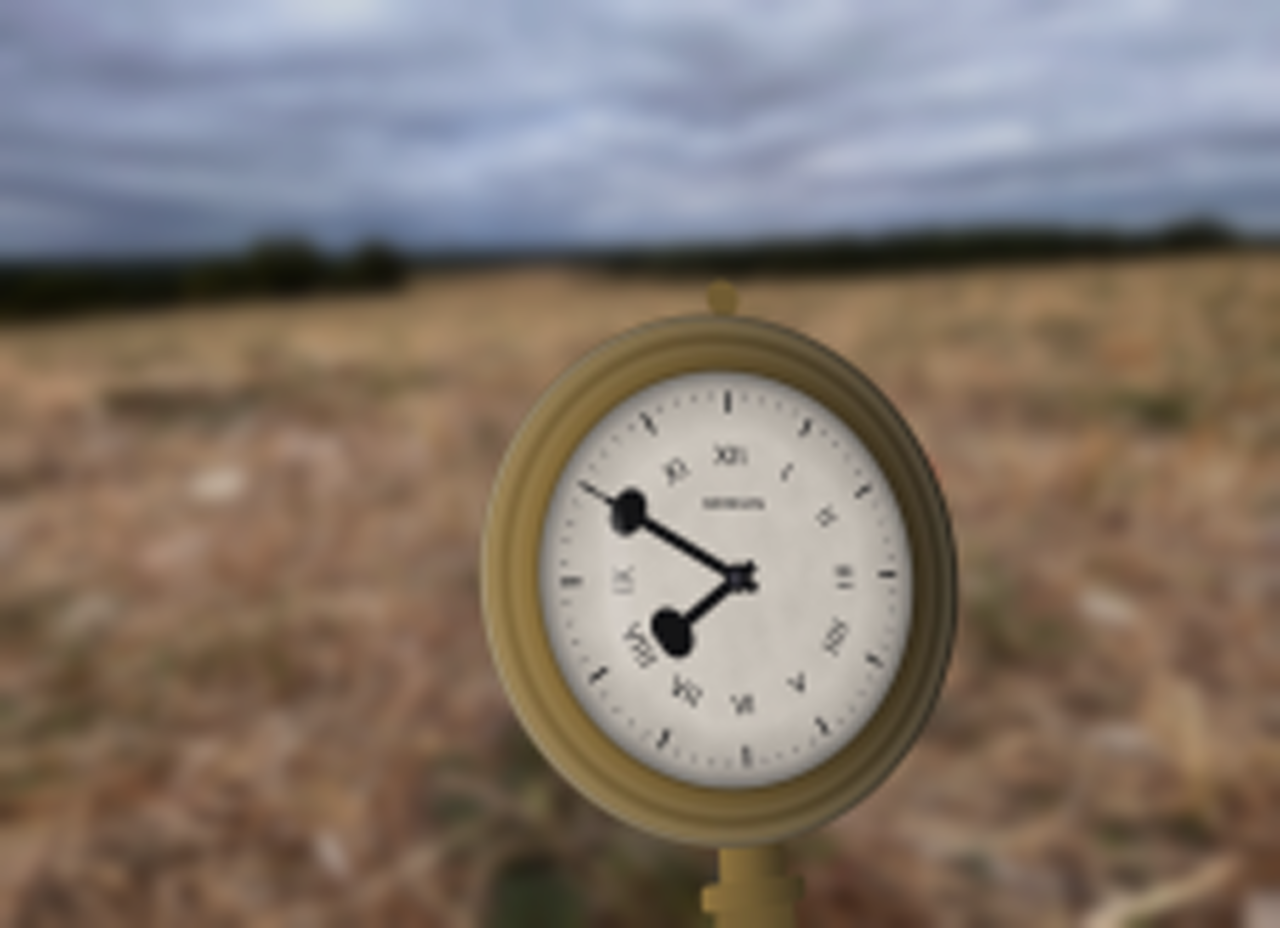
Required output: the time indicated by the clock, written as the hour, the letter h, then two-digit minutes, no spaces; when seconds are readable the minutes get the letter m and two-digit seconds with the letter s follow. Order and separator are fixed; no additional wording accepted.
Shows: 7h50
